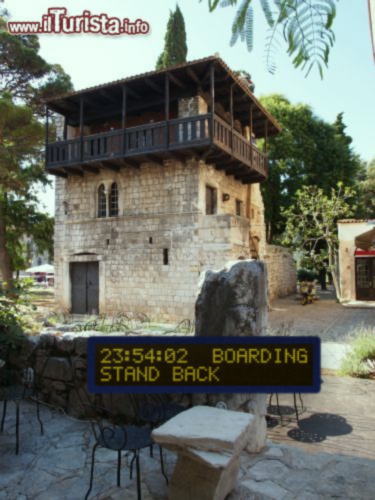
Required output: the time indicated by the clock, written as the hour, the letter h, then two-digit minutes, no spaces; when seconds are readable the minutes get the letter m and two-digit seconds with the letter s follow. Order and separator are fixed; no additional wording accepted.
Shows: 23h54m02s
